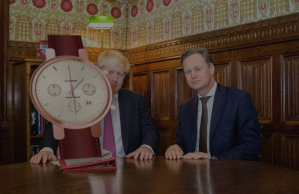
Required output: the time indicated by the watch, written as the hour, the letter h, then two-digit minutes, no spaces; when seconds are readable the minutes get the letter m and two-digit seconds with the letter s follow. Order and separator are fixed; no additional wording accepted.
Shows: 1h30
